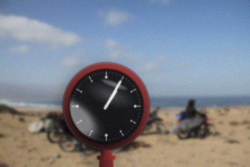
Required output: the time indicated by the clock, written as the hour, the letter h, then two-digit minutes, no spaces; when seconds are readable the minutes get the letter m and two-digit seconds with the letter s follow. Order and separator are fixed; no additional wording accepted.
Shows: 1h05
